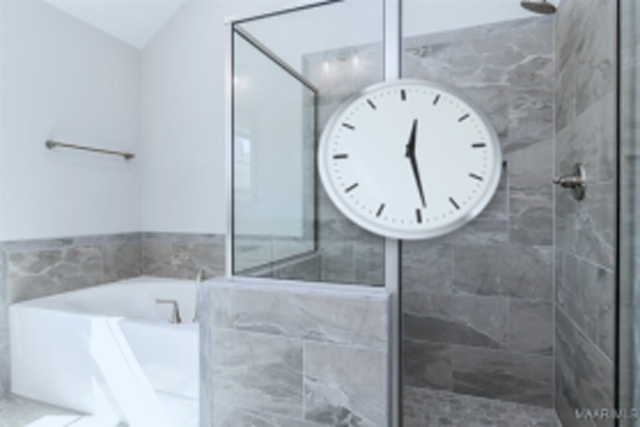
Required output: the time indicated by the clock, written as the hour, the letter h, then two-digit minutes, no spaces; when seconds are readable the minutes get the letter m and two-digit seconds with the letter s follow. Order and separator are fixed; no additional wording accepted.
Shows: 12h29
